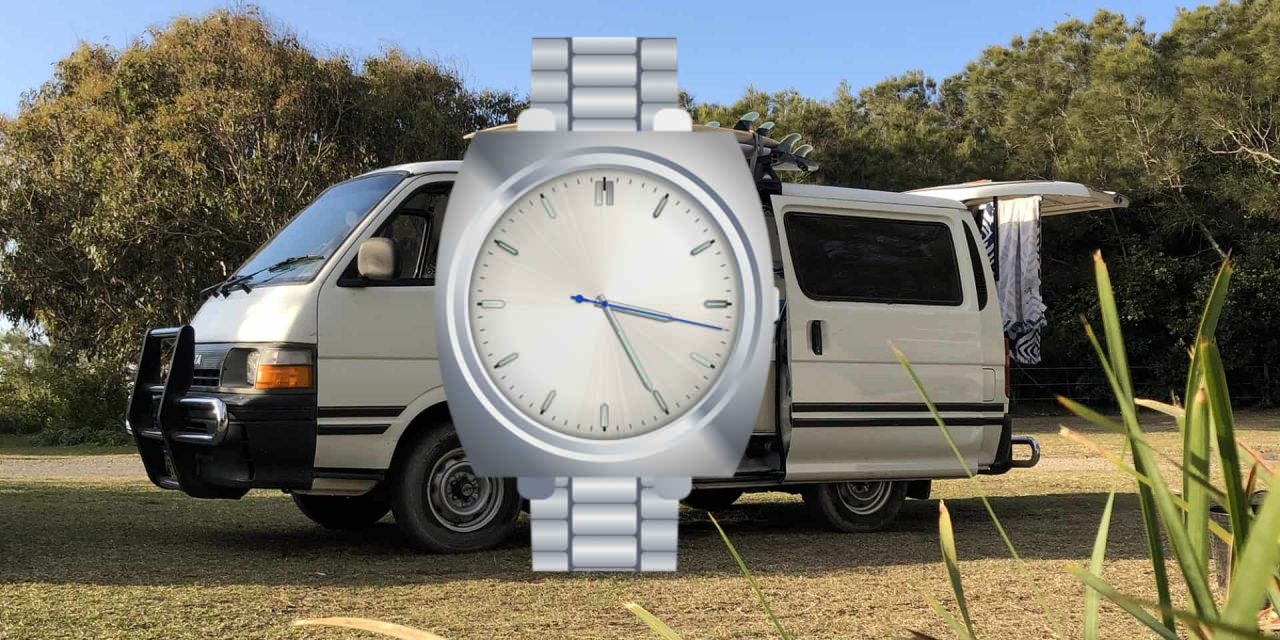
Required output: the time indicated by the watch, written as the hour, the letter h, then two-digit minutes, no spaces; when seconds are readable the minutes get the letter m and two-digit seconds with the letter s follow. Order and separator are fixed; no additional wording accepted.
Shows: 3h25m17s
